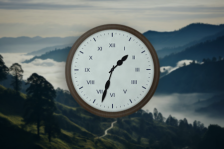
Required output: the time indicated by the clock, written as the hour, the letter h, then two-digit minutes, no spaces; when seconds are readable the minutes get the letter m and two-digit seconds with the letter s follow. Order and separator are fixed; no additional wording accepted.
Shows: 1h33
